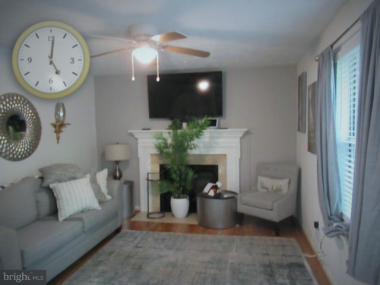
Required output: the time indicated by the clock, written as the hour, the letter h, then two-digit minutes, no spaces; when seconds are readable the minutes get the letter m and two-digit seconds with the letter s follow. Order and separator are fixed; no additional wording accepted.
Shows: 5h01
